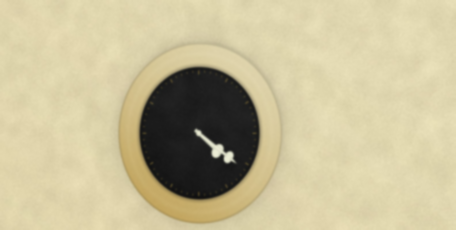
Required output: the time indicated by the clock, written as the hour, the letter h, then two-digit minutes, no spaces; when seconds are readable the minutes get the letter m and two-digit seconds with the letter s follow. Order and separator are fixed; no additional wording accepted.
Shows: 4h21
